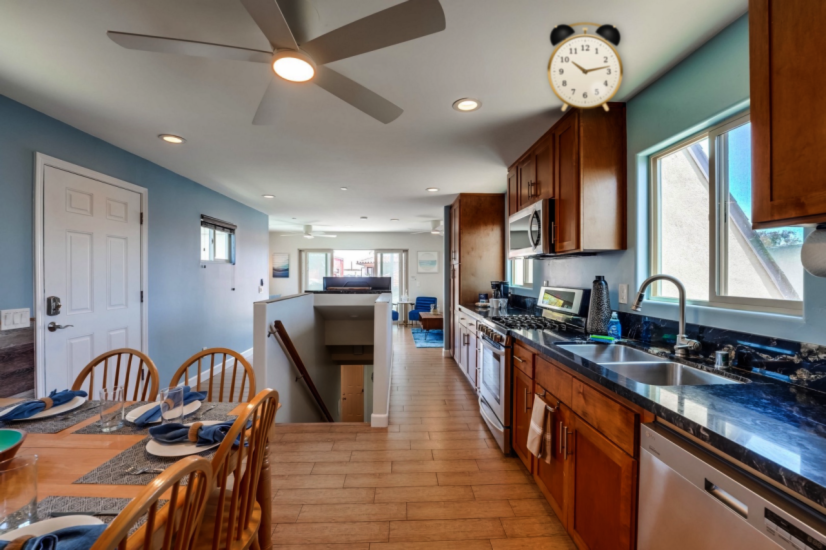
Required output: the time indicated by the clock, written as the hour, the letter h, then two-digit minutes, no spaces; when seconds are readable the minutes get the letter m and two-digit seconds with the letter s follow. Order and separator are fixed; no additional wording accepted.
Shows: 10h13
